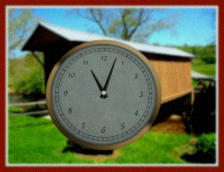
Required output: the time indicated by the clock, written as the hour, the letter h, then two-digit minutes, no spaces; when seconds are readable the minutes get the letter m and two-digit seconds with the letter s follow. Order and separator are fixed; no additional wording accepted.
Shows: 11h03
